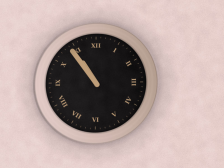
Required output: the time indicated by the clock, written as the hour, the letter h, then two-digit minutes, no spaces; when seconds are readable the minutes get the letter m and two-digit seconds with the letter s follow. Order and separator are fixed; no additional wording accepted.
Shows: 10h54
